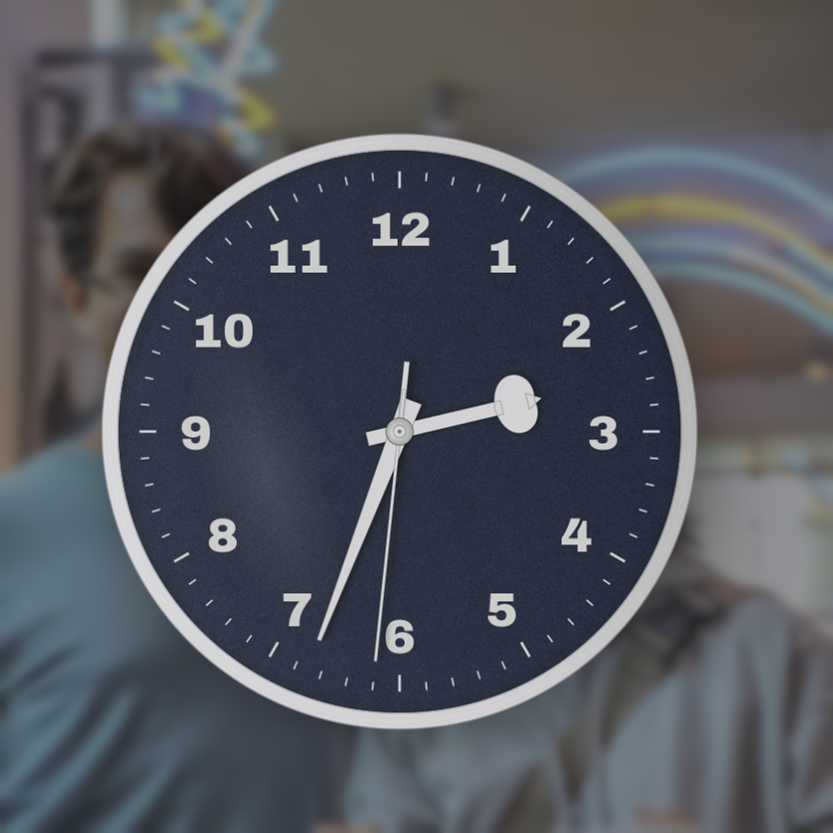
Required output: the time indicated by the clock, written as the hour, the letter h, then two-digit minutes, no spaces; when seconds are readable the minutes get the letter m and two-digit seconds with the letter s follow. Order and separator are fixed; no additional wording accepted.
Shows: 2h33m31s
